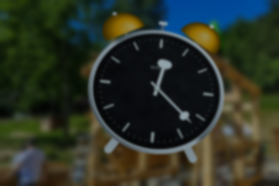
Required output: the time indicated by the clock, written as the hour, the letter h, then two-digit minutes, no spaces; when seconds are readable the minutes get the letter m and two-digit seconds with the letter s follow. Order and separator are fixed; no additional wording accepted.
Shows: 12h22
